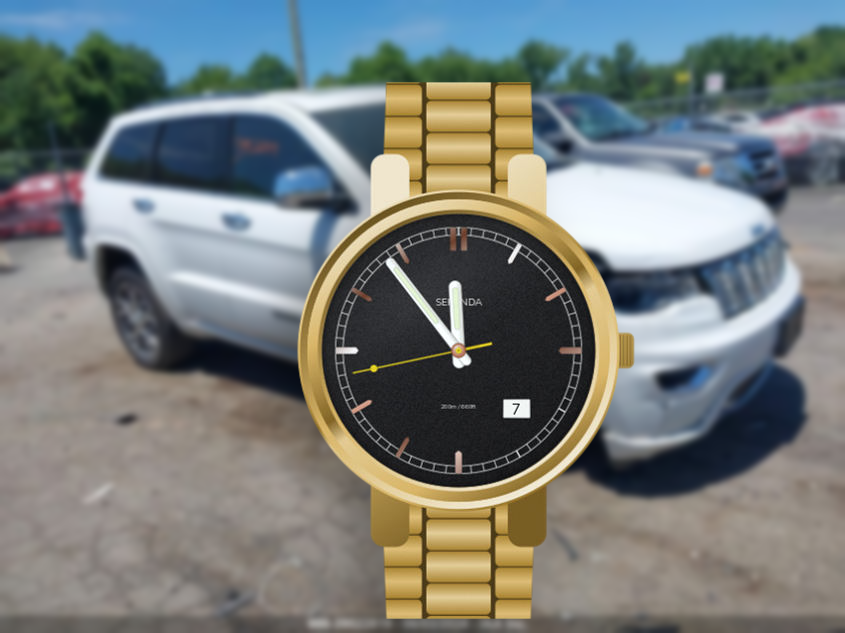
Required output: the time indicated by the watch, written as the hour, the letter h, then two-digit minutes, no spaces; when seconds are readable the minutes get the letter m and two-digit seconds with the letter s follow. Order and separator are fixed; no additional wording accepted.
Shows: 11h53m43s
